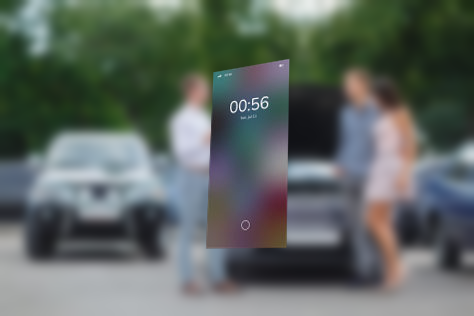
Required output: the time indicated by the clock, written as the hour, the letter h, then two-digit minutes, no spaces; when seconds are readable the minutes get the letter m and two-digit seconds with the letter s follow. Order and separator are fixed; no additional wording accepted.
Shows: 0h56
